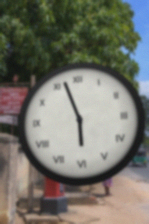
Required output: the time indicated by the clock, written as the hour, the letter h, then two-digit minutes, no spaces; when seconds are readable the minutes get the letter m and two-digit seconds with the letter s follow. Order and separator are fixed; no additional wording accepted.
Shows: 5h57
